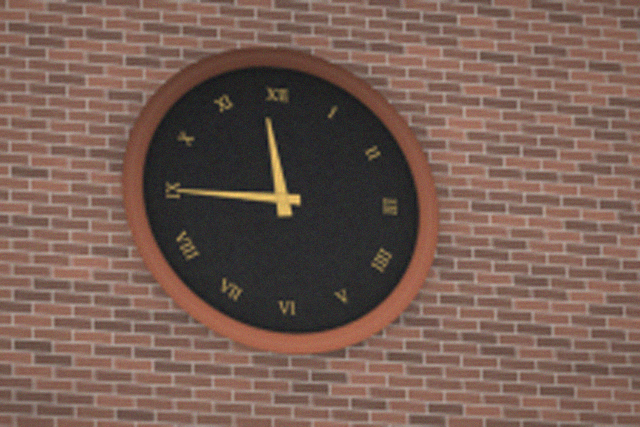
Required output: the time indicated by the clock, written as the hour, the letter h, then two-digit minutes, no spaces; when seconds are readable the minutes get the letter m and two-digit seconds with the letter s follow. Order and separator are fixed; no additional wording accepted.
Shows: 11h45
